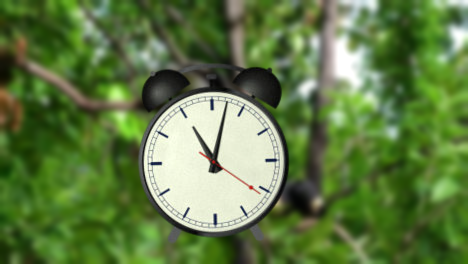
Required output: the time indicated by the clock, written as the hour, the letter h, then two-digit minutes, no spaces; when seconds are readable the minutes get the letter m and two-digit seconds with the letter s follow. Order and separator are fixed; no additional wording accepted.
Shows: 11h02m21s
